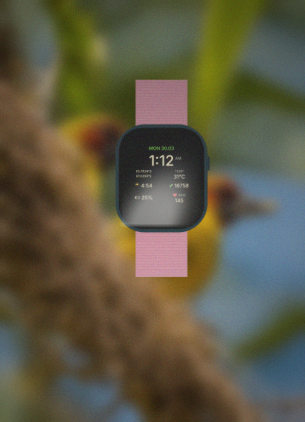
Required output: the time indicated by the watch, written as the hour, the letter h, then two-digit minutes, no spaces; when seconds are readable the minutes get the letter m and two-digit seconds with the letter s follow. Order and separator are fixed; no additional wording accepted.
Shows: 1h12
